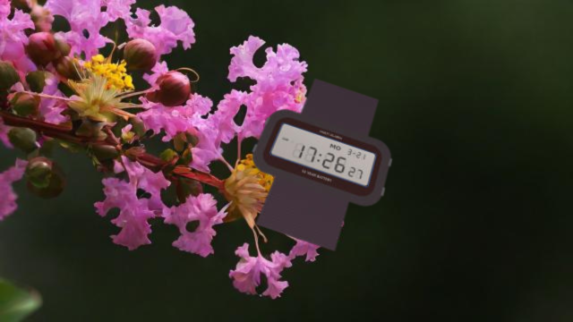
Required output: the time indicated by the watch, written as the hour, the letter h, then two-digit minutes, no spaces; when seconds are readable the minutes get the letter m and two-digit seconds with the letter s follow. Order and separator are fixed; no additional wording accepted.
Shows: 17h26m27s
